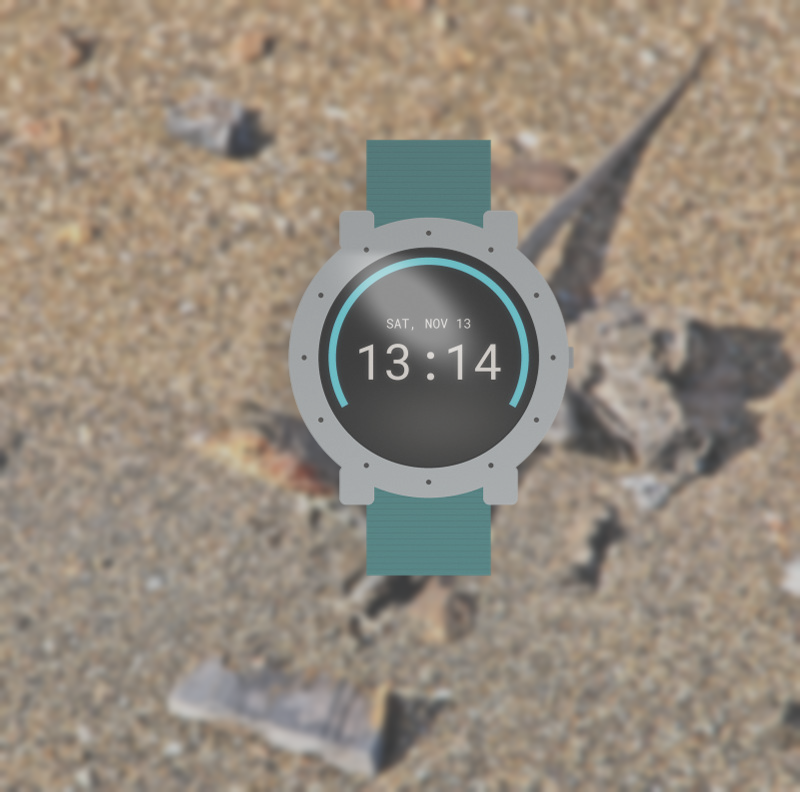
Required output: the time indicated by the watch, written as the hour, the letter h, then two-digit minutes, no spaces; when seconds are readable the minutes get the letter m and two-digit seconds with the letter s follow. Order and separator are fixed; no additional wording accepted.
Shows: 13h14
